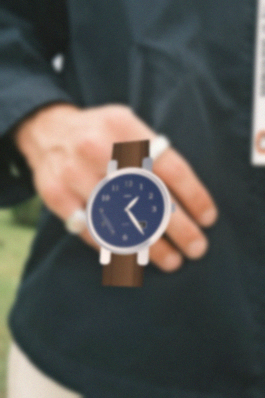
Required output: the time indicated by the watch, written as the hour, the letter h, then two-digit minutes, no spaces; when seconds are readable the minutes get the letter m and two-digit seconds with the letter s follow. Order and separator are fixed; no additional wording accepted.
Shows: 1h24
